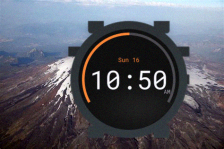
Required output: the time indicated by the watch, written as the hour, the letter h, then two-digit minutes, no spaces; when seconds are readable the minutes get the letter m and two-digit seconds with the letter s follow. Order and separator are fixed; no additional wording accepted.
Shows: 10h50
